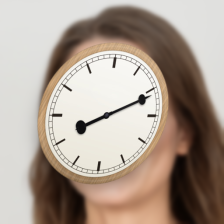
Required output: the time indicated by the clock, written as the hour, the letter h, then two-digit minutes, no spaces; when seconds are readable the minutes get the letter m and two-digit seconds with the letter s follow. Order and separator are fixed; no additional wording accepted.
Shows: 8h11
